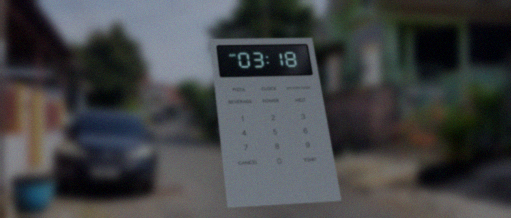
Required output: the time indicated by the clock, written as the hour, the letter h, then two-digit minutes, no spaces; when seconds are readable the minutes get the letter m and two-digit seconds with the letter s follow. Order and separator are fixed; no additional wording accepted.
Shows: 3h18
